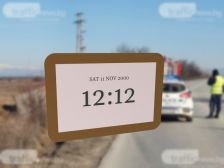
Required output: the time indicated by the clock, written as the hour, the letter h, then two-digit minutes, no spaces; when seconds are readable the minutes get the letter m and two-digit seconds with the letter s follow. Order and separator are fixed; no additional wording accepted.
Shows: 12h12
